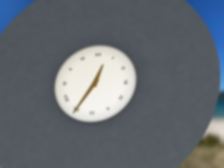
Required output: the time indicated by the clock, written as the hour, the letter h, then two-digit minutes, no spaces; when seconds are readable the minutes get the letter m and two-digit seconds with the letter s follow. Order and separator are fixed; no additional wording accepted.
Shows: 12h35
